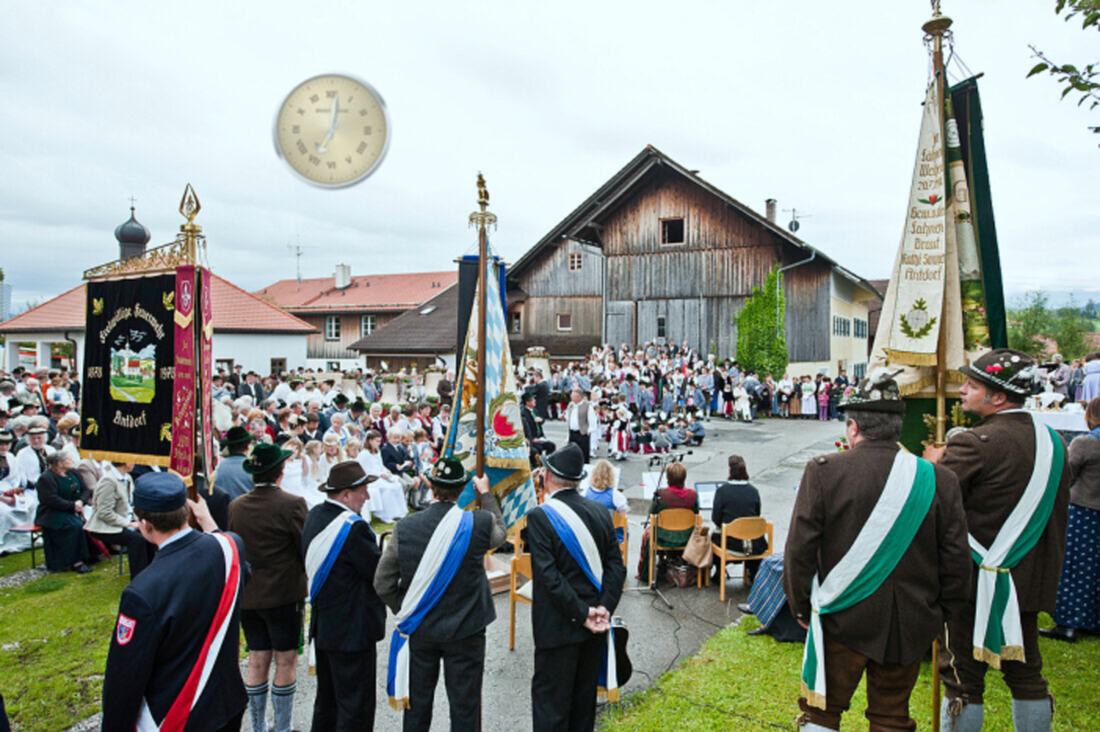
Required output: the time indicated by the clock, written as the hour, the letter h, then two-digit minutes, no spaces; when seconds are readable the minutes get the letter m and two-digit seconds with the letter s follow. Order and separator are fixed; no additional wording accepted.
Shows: 7h01
